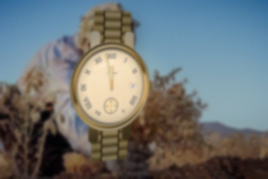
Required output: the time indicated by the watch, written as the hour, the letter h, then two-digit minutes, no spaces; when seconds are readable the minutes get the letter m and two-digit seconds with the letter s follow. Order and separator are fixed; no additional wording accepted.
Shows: 11h58
